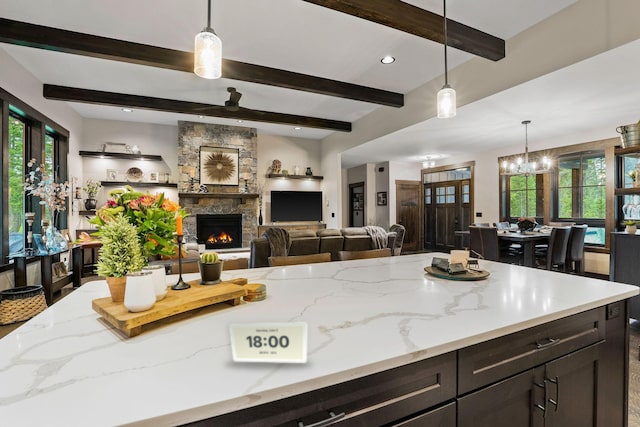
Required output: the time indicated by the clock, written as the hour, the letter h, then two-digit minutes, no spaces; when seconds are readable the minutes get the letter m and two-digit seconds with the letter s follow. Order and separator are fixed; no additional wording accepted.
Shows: 18h00
